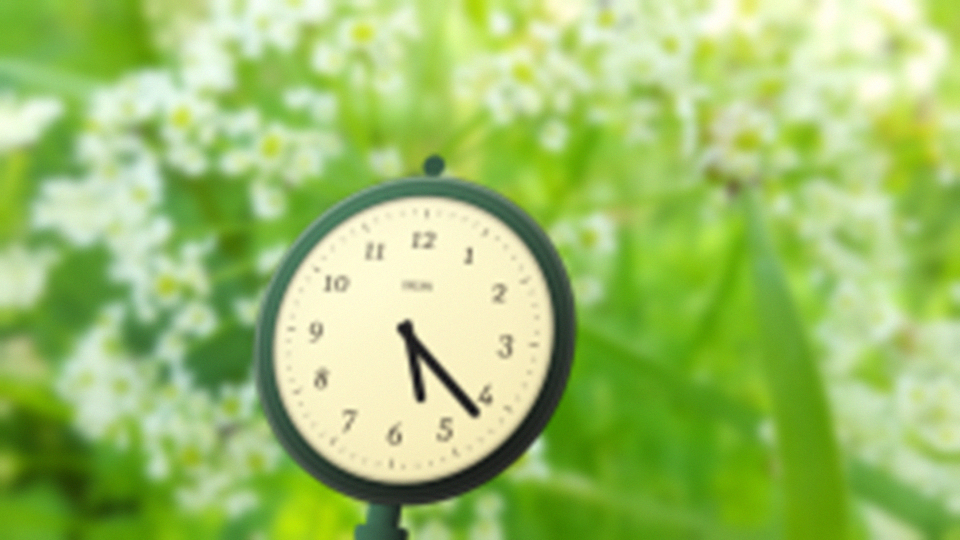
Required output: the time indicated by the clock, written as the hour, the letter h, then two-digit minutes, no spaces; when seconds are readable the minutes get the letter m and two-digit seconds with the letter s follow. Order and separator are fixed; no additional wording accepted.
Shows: 5h22
